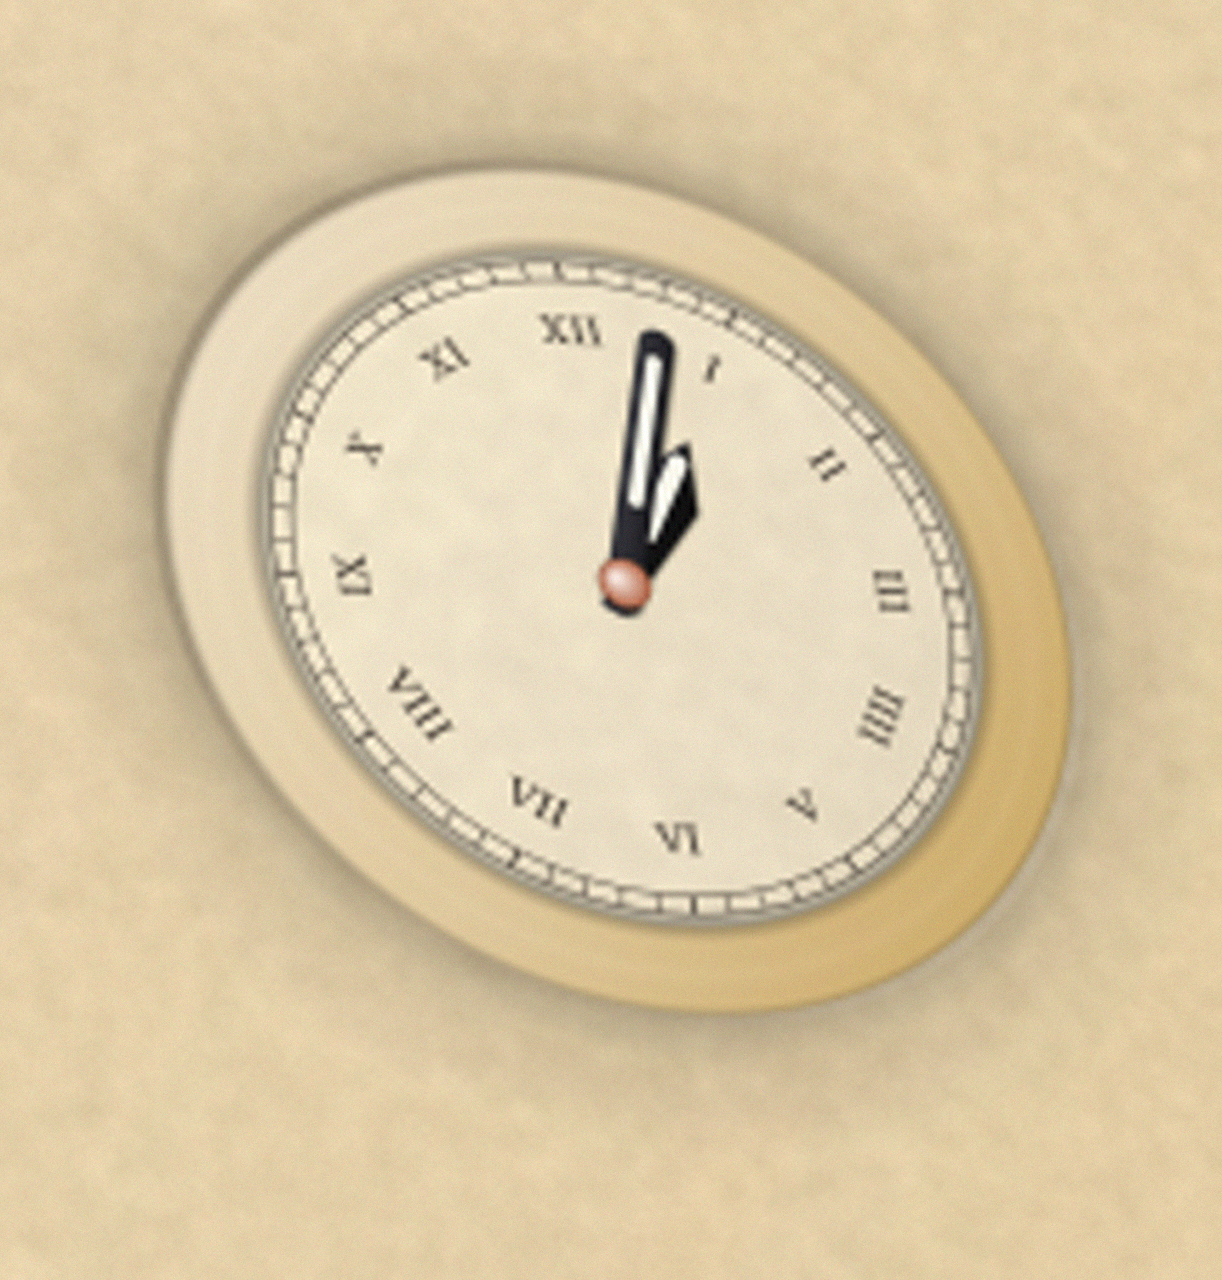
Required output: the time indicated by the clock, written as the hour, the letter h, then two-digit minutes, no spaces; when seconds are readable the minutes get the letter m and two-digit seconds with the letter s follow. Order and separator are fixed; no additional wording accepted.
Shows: 1h03
